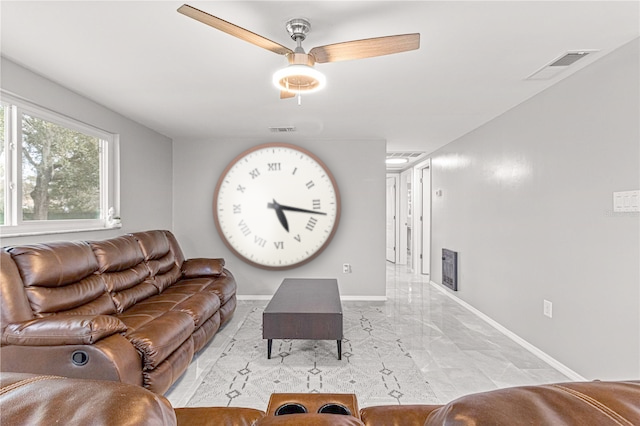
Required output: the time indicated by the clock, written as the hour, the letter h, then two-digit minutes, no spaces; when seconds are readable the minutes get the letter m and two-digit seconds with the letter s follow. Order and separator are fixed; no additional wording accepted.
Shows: 5h17
